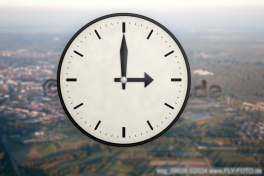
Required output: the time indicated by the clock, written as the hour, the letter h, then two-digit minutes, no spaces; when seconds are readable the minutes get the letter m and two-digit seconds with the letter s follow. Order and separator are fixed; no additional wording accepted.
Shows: 3h00
